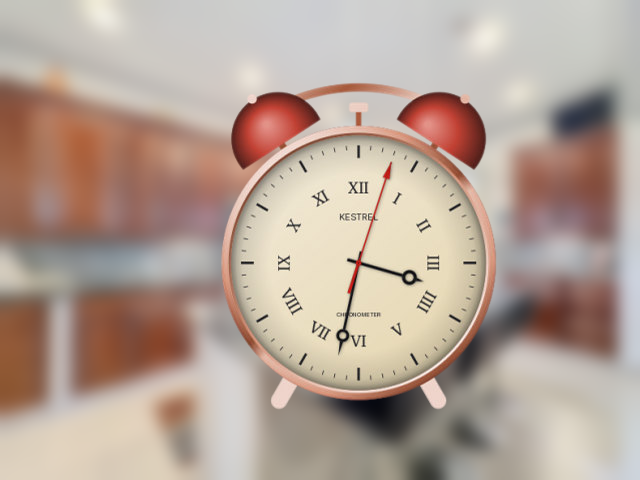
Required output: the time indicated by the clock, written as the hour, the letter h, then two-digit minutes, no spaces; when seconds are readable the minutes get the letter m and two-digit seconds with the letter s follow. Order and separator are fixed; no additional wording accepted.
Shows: 3h32m03s
